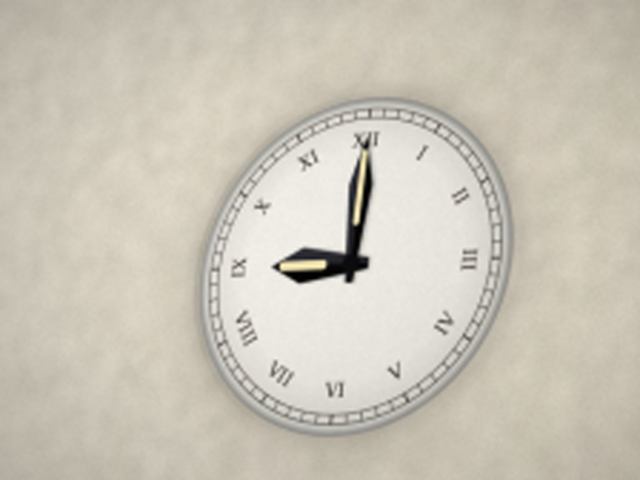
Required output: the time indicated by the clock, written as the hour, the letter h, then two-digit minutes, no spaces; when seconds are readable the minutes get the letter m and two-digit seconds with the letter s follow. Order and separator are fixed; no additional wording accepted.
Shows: 9h00
